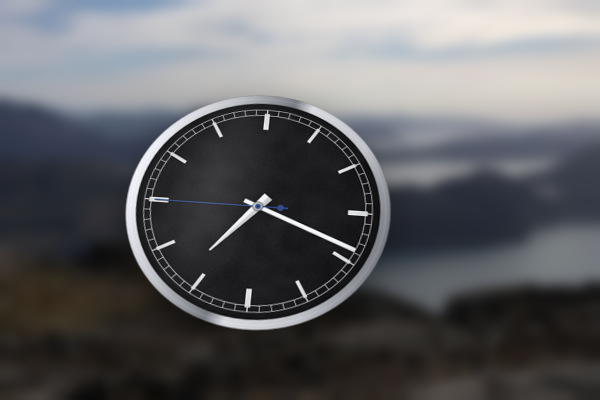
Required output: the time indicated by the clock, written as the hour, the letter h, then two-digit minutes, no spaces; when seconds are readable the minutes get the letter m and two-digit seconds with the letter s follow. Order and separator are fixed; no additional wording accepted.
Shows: 7h18m45s
